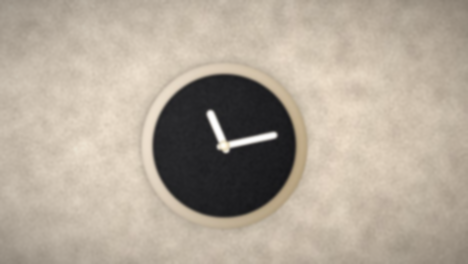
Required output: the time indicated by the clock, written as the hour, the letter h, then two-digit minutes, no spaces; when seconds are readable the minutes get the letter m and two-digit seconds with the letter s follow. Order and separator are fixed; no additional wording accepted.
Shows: 11h13
